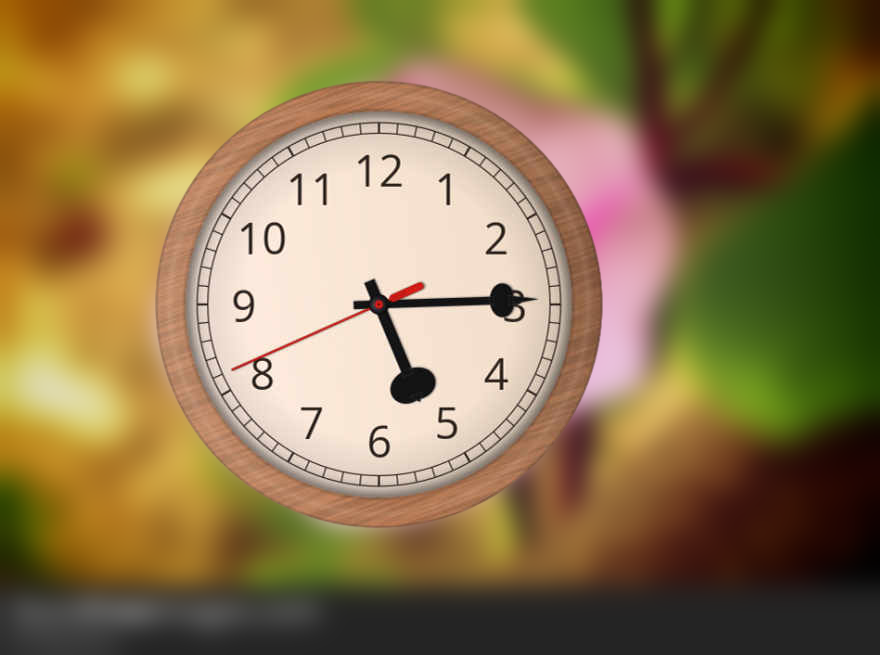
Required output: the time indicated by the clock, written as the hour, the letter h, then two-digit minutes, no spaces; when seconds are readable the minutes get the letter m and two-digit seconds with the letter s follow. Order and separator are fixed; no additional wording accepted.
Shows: 5h14m41s
